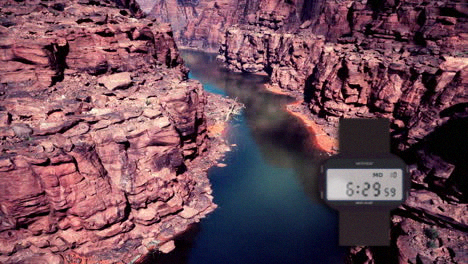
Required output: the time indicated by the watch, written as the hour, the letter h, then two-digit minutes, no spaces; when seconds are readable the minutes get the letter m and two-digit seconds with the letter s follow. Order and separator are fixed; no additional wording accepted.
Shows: 6h29
